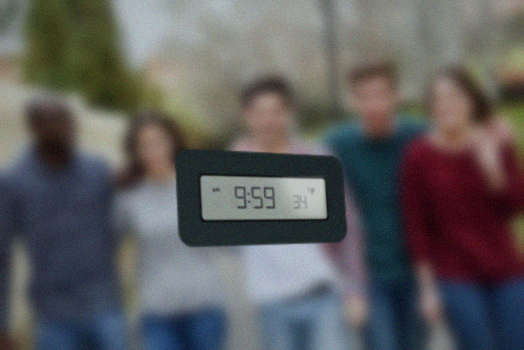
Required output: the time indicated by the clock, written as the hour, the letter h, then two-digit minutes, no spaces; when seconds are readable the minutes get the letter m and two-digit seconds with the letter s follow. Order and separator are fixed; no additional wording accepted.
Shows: 9h59
